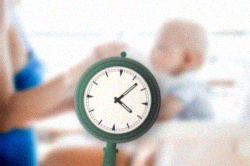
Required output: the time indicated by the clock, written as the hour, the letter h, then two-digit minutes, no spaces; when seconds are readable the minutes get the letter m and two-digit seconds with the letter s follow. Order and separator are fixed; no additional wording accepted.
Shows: 4h07
